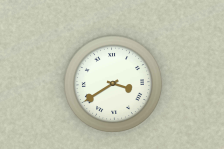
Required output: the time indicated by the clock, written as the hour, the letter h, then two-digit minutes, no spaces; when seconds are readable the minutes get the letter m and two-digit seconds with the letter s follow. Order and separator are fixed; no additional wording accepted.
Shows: 3h40
